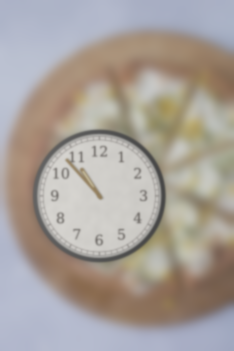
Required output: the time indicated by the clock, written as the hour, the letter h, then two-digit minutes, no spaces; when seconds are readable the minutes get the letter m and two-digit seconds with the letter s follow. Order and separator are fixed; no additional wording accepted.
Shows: 10h53
